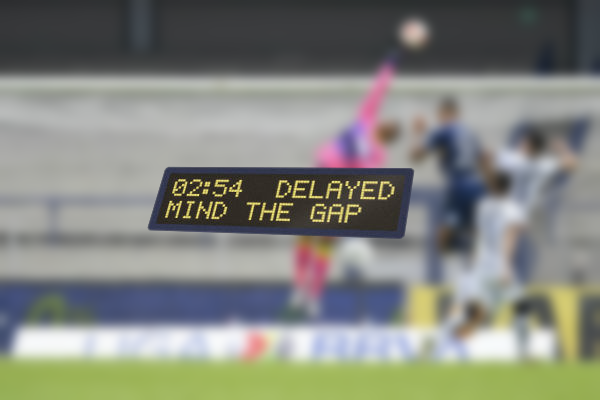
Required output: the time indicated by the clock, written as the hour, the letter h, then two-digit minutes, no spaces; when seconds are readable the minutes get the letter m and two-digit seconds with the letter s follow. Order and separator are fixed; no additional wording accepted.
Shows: 2h54
